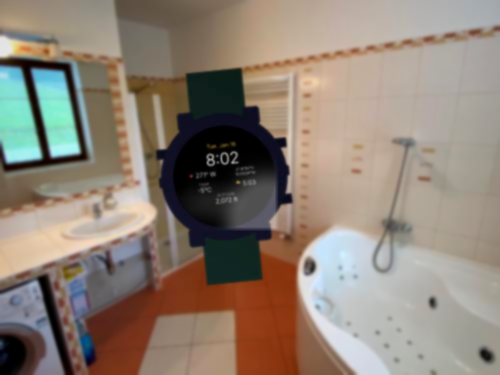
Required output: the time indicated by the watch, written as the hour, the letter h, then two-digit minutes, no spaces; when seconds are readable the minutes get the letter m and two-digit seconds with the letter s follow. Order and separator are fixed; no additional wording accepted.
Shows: 8h02
